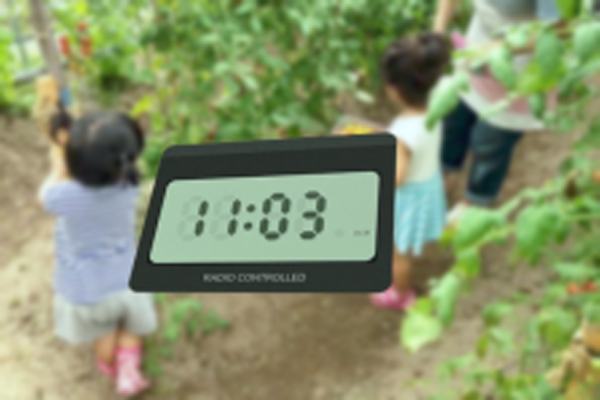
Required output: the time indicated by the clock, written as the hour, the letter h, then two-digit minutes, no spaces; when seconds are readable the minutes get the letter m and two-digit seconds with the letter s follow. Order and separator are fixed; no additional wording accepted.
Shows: 11h03
